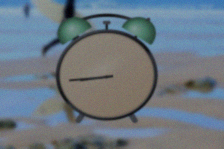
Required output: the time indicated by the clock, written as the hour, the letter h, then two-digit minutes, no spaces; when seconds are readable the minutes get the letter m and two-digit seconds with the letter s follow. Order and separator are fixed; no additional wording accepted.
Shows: 8h44
